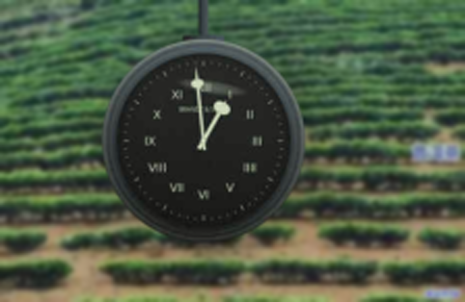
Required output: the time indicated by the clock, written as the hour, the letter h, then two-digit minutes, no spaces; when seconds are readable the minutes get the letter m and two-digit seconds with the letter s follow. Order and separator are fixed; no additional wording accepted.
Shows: 12h59
